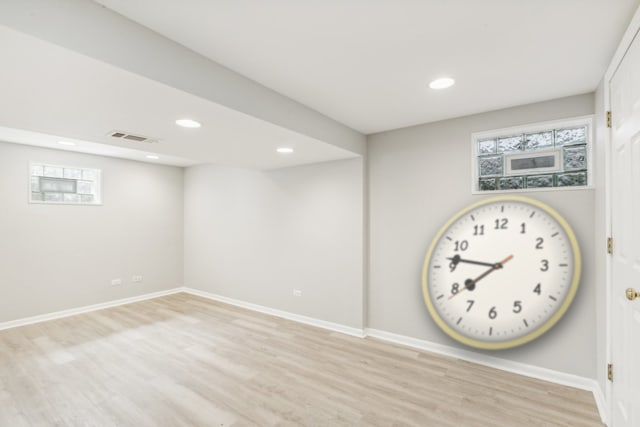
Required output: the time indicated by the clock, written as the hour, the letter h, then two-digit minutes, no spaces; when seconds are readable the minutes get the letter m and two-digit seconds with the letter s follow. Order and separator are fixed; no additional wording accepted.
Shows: 7h46m39s
